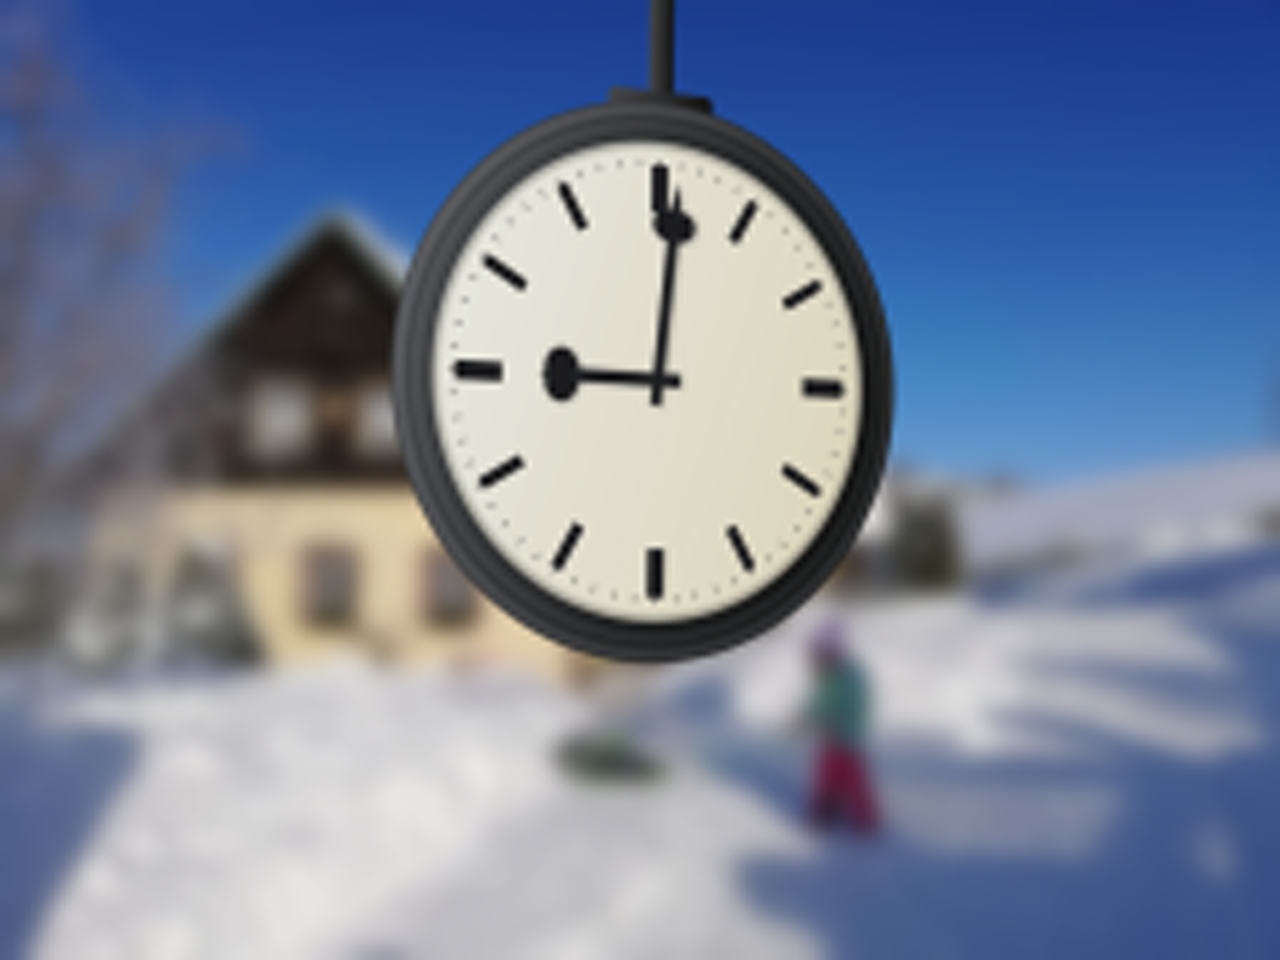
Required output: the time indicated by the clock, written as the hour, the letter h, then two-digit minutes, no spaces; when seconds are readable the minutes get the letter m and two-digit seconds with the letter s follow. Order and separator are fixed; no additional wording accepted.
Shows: 9h01
